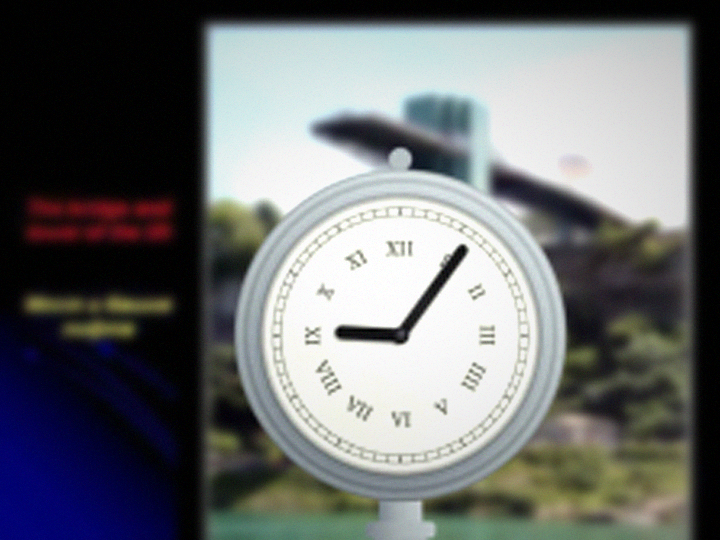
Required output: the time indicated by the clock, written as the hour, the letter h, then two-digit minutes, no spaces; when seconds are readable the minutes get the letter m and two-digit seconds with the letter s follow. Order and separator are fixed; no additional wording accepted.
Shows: 9h06
